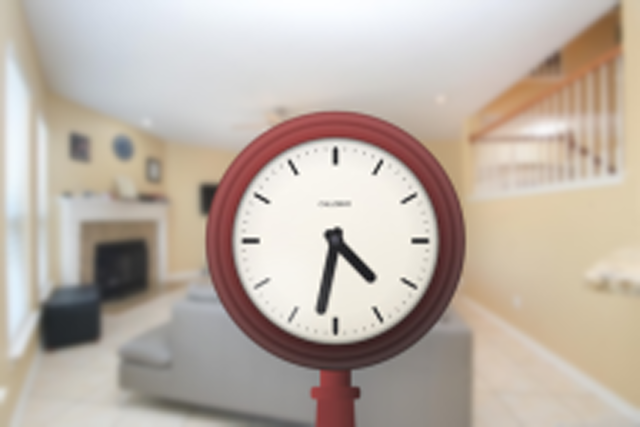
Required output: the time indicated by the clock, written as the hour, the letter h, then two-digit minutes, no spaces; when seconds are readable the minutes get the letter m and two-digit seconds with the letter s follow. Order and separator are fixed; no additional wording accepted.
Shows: 4h32
